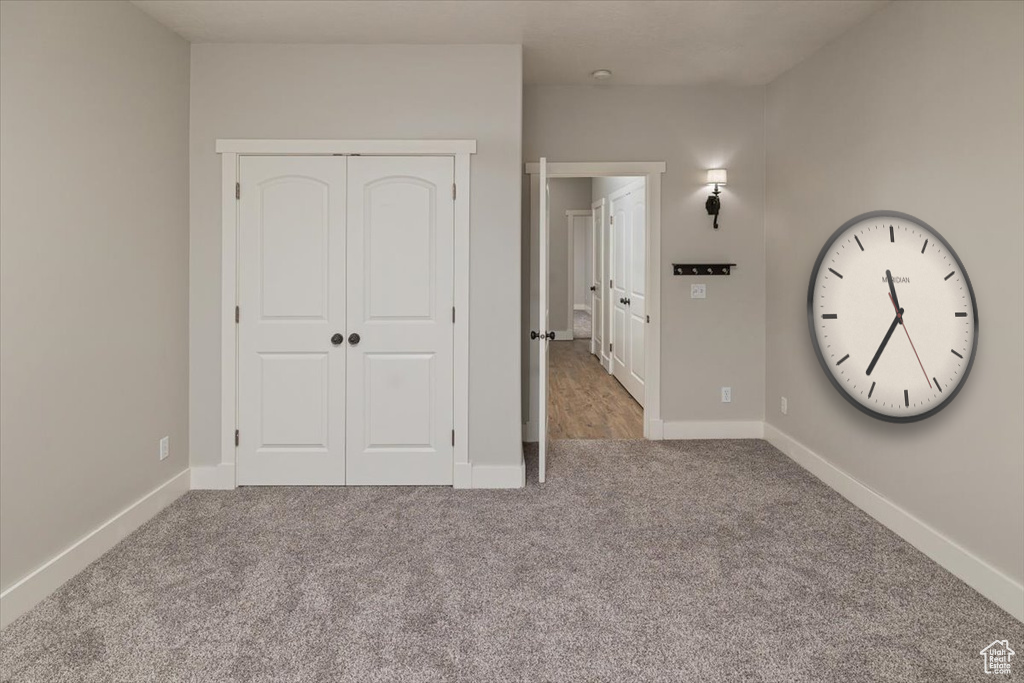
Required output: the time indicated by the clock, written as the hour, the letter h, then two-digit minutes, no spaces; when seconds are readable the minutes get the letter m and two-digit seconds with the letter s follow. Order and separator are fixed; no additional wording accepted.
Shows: 11h36m26s
